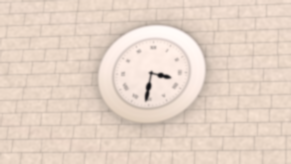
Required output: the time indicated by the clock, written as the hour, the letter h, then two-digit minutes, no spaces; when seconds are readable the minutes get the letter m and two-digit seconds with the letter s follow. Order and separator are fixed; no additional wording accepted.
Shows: 3h31
